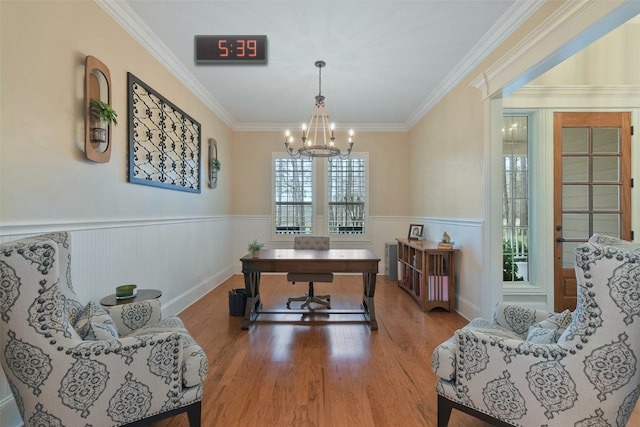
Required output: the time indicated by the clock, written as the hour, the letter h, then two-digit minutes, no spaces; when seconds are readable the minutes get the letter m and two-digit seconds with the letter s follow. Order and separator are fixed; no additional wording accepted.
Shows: 5h39
